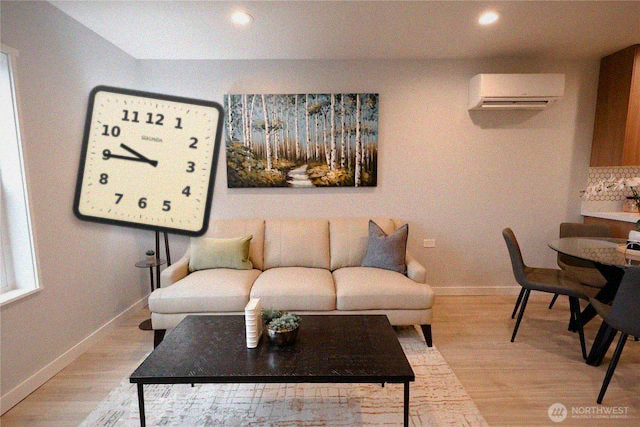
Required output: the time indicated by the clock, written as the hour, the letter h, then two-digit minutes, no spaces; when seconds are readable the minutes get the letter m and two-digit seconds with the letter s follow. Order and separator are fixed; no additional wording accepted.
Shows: 9h45
